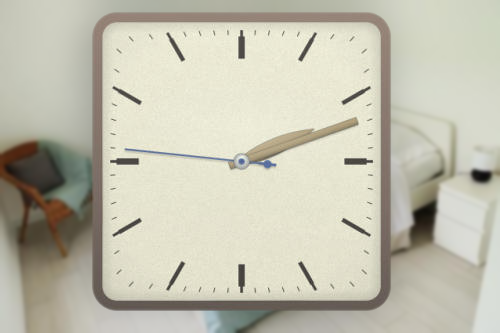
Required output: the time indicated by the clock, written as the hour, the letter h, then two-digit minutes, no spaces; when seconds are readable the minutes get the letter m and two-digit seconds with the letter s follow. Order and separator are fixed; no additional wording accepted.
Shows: 2h11m46s
